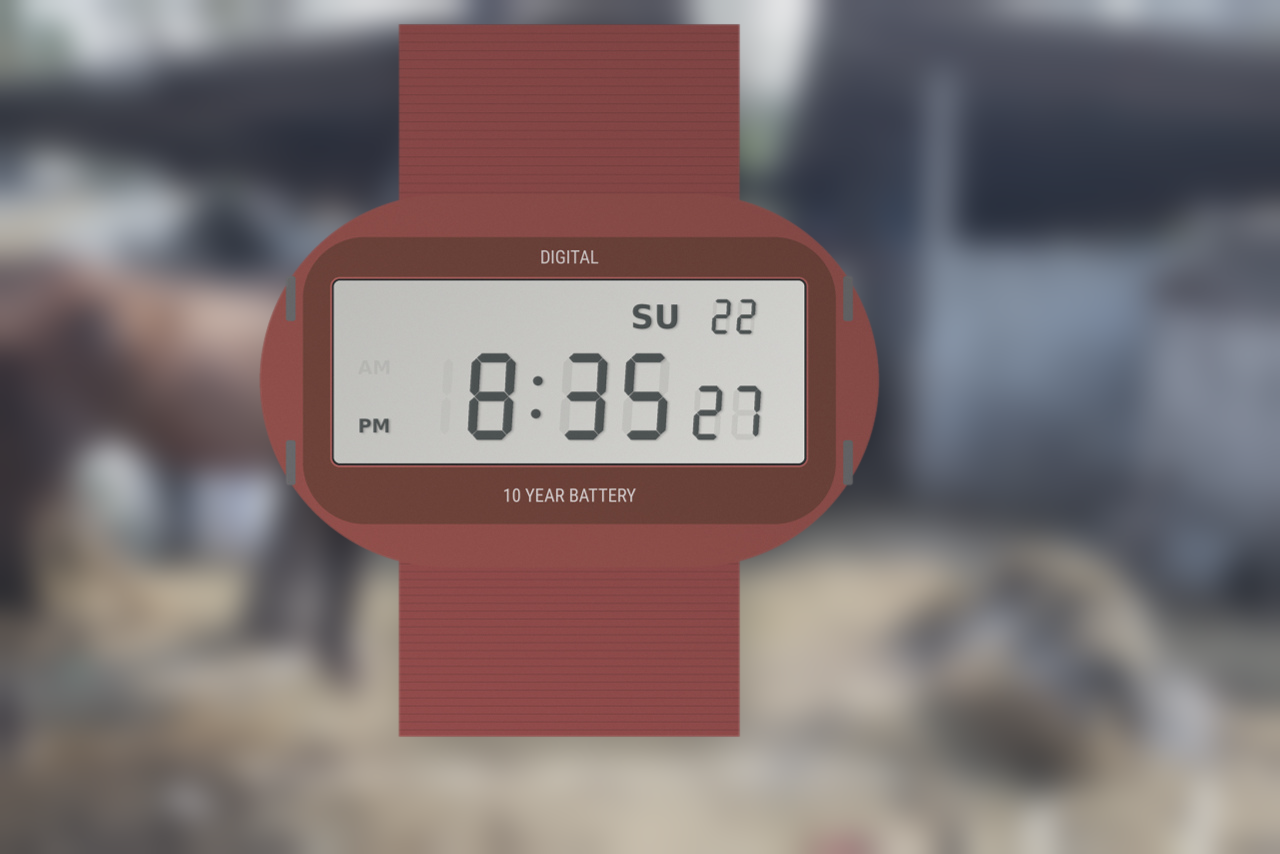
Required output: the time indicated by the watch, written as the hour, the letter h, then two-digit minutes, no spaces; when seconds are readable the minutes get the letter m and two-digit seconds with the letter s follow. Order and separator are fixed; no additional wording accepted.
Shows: 8h35m27s
